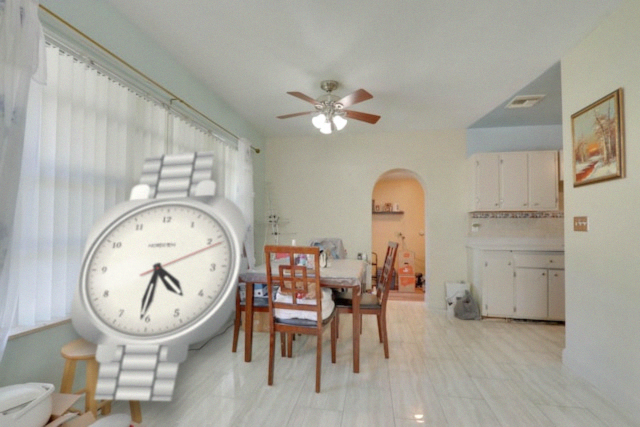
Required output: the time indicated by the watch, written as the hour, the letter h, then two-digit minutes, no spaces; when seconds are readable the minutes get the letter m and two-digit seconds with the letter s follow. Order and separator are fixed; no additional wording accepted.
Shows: 4h31m11s
